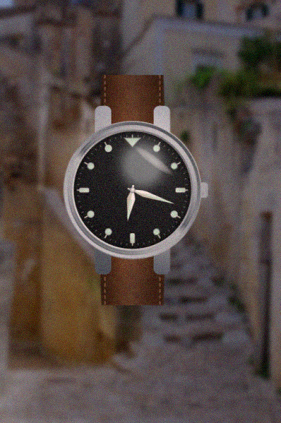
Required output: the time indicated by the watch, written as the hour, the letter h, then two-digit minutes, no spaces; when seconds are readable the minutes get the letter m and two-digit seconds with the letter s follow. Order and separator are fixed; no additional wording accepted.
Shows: 6h18
